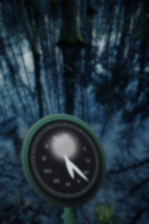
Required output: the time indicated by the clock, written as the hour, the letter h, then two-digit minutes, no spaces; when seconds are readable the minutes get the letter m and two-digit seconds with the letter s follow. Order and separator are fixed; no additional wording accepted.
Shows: 5h22
